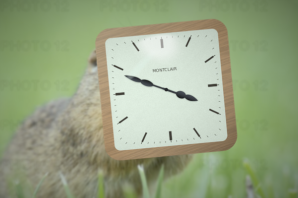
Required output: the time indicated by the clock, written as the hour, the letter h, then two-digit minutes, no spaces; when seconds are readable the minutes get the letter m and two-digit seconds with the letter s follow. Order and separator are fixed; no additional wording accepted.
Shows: 3h49
